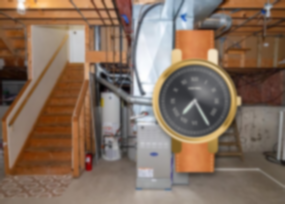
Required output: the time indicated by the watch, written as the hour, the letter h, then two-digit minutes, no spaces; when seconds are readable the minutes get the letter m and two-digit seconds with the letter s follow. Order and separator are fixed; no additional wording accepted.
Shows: 7h25
